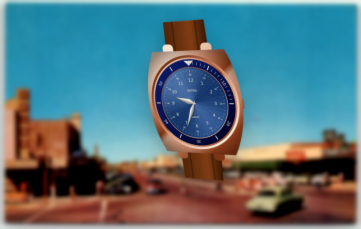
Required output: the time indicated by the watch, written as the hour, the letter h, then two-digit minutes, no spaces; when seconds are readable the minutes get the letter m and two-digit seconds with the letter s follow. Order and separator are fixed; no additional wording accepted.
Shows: 9h34
